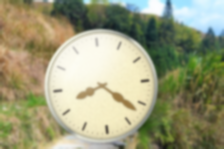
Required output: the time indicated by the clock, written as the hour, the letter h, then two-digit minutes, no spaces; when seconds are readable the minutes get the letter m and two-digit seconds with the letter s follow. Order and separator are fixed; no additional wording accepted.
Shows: 8h22
